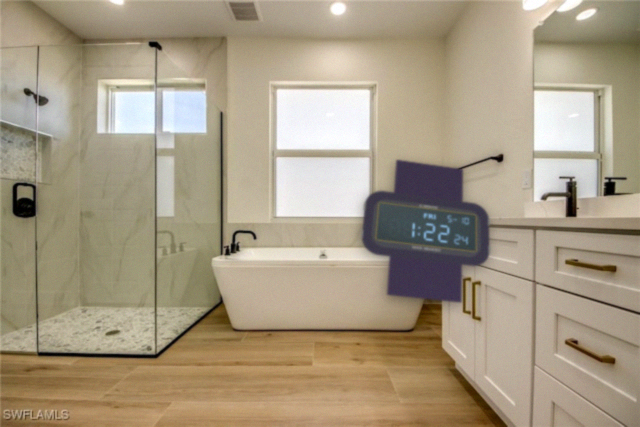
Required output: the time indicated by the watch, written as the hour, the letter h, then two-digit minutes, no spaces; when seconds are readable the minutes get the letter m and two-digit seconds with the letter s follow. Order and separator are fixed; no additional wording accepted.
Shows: 1h22
